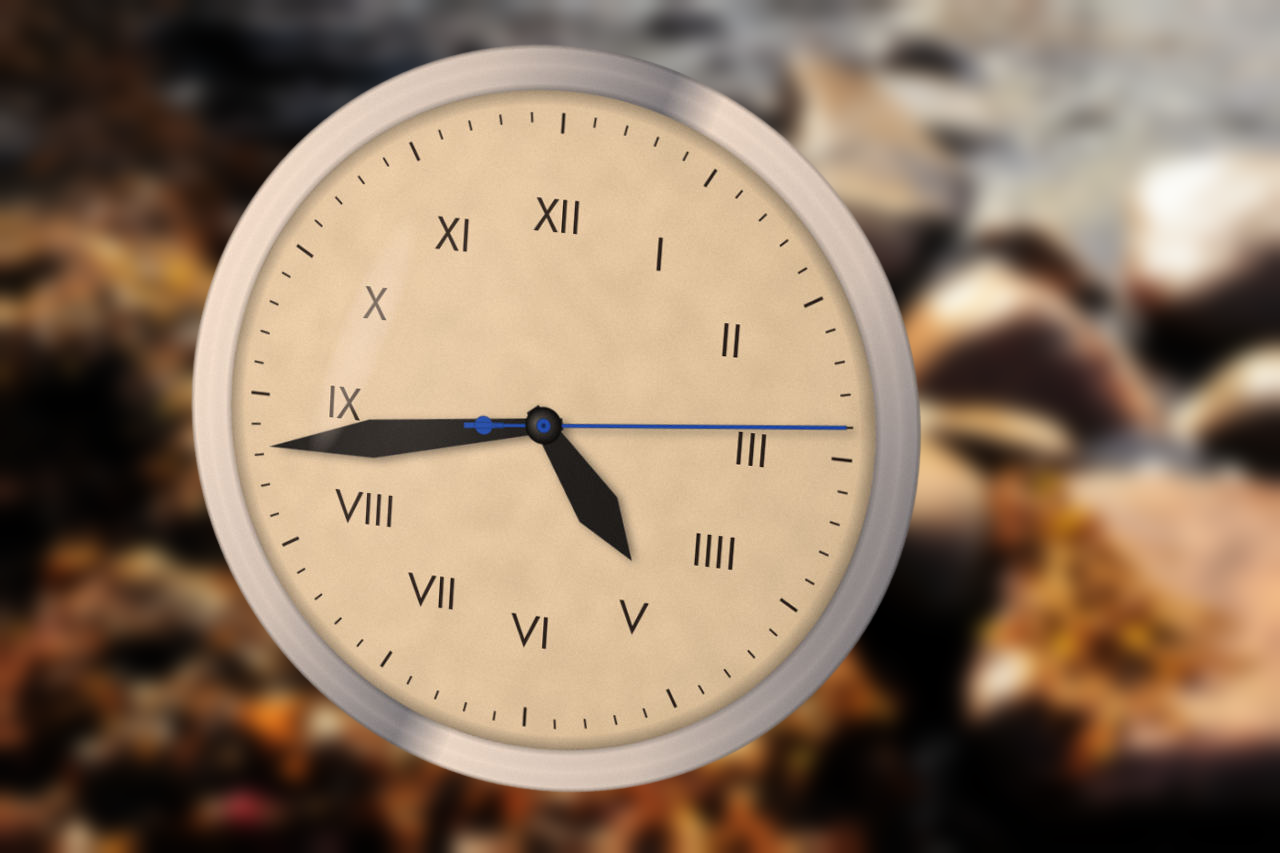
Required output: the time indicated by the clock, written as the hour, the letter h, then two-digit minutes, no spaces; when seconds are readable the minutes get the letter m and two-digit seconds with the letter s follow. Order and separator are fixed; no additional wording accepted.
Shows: 4h43m14s
